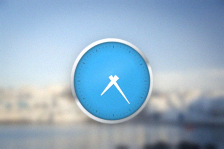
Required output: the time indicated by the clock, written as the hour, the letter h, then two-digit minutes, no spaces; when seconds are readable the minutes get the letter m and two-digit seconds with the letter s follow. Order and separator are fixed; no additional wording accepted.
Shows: 7h24
